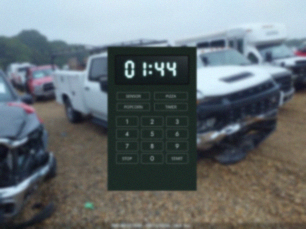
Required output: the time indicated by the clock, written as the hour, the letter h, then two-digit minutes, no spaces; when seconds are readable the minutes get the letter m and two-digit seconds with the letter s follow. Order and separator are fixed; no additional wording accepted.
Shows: 1h44
